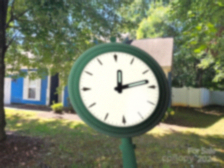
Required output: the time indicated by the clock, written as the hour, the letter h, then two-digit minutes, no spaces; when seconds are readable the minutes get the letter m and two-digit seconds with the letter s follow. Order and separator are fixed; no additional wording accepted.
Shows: 12h13
